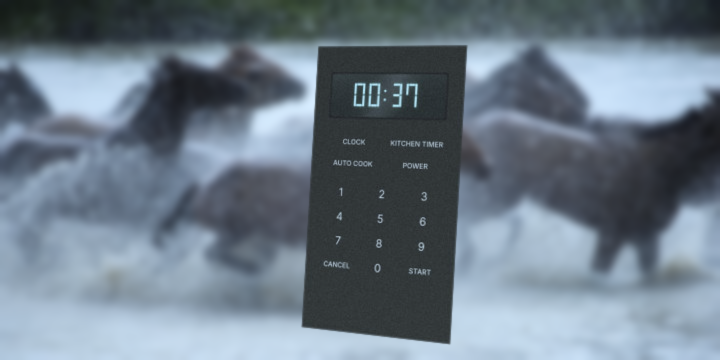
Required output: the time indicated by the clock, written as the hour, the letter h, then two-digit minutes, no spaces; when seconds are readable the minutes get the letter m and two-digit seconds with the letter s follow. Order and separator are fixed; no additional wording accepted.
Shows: 0h37
